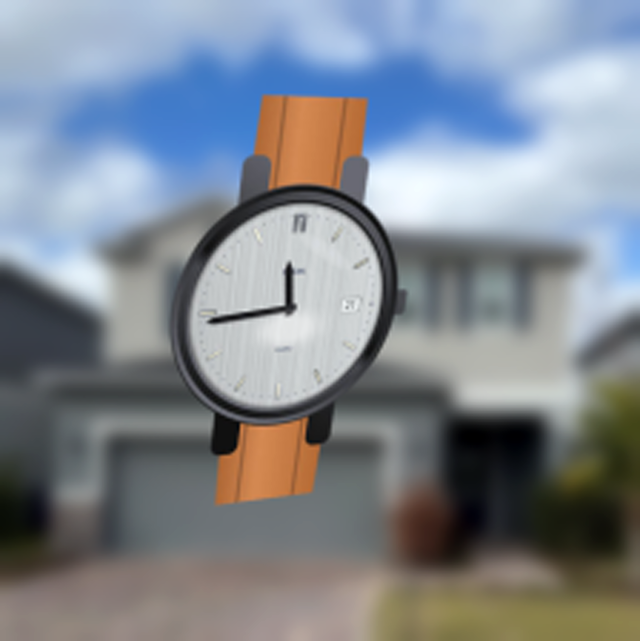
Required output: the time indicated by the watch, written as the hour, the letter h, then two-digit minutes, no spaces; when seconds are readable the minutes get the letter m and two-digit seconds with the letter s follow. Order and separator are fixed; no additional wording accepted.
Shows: 11h44
